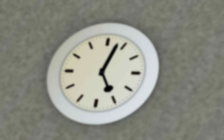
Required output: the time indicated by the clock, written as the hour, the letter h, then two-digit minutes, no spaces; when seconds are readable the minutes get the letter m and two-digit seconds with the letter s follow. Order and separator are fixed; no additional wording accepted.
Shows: 5h03
